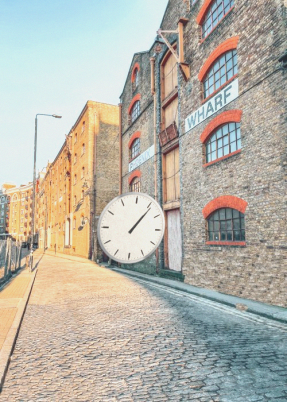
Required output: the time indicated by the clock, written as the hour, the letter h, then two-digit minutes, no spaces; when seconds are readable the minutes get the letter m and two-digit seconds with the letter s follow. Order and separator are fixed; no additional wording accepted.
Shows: 1h06
